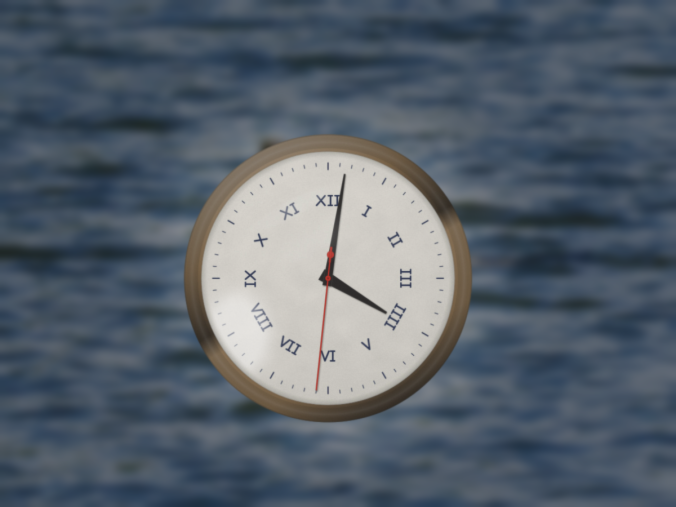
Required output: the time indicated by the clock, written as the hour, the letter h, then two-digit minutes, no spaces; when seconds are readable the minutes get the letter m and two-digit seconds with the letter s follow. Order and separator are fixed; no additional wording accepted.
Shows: 4h01m31s
